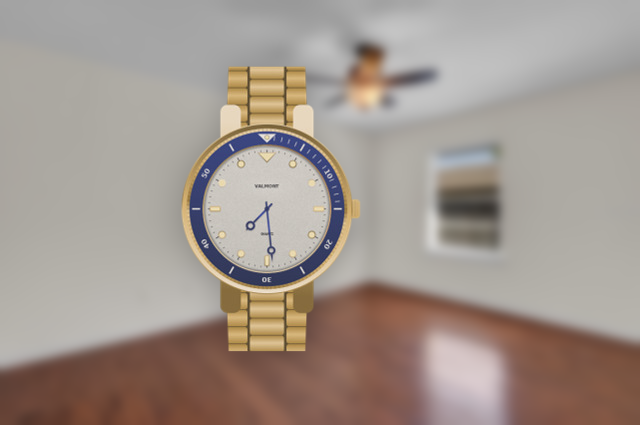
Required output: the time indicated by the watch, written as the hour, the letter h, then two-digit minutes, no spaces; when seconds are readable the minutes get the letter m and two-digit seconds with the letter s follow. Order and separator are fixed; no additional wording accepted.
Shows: 7h29
